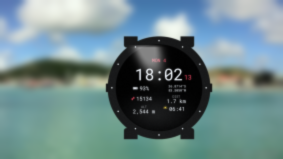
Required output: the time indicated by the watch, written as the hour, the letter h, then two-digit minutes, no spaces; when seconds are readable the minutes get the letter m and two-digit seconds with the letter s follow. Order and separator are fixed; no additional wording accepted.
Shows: 18h02
